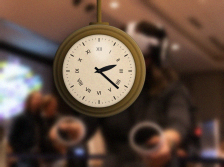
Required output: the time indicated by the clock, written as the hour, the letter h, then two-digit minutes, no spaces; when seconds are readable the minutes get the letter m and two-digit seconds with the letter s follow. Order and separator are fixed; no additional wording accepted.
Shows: 2h22
